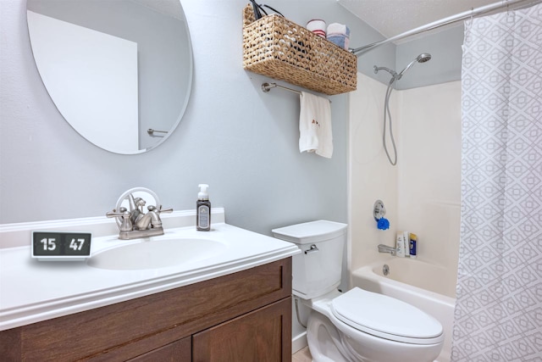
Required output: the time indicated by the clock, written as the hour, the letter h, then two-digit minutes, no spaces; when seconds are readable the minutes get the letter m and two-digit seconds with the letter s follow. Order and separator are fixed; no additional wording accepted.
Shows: 15h47
